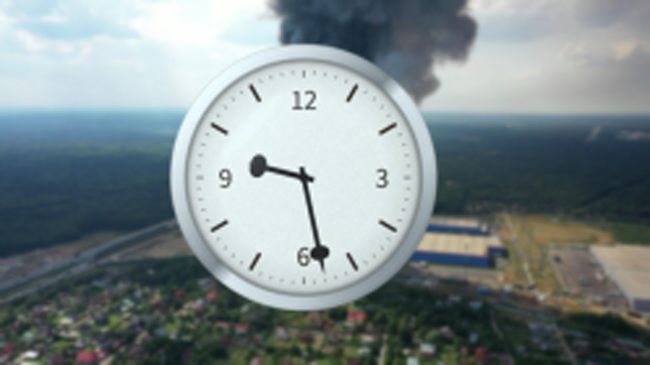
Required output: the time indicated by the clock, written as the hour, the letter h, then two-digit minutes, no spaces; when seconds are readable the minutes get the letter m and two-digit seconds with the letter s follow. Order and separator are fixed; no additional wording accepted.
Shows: 9h28
